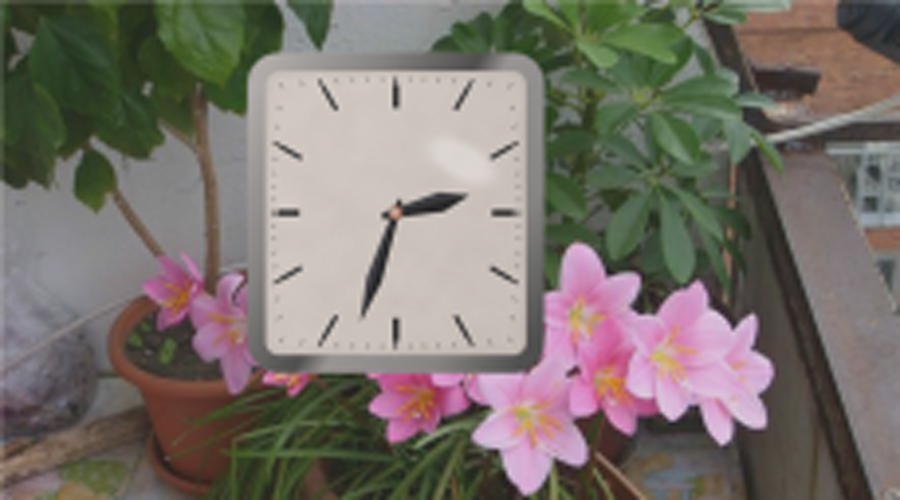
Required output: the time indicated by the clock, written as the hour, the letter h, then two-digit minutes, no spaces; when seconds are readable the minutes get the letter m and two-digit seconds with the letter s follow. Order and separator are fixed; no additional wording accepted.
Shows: 2h33
